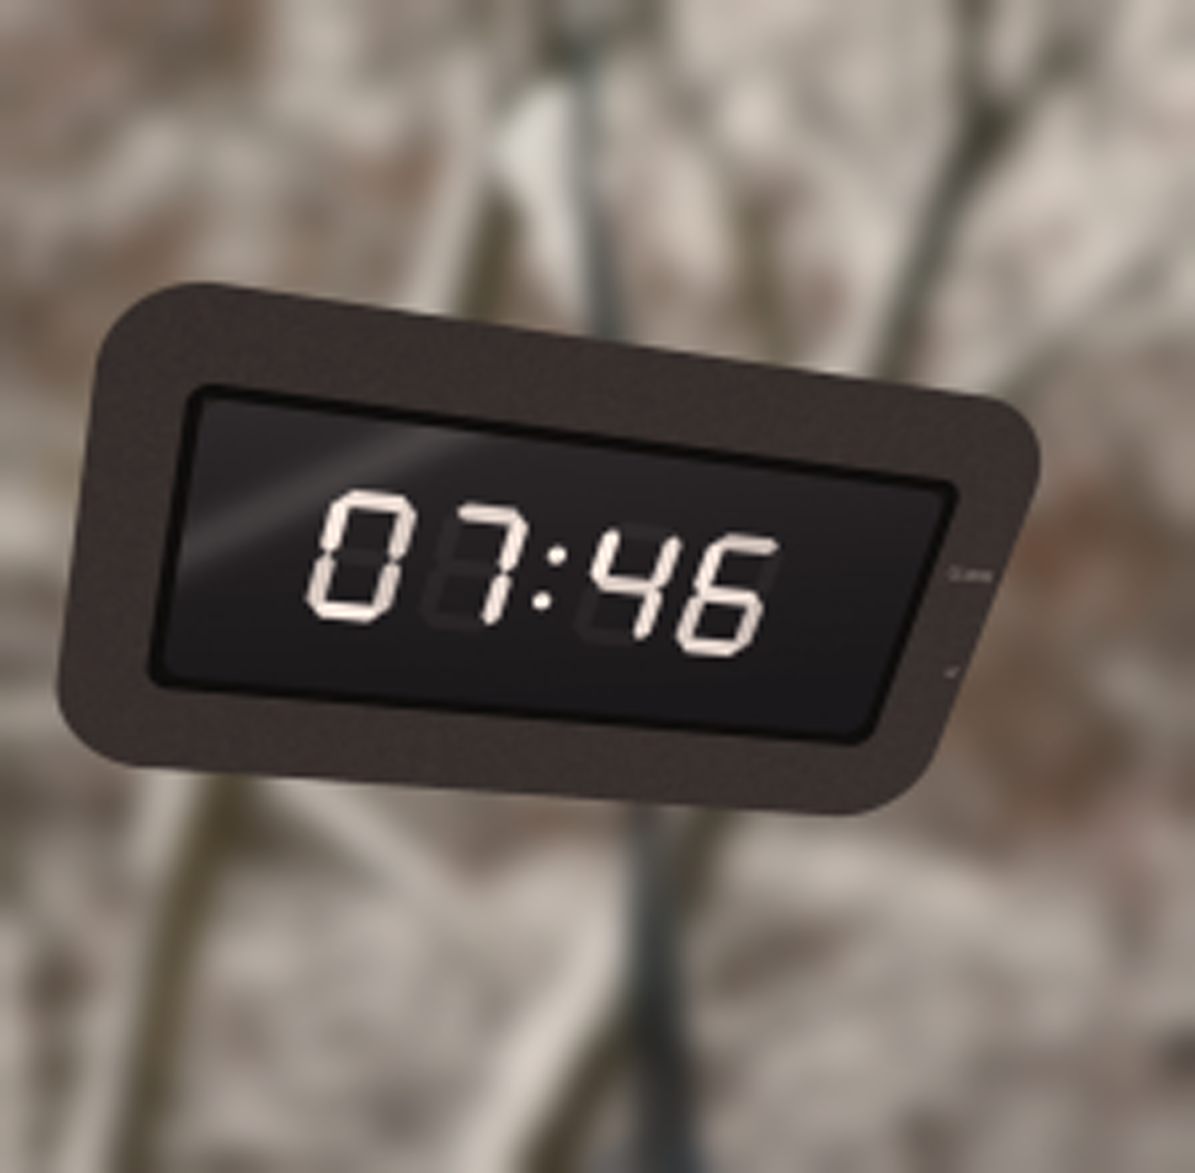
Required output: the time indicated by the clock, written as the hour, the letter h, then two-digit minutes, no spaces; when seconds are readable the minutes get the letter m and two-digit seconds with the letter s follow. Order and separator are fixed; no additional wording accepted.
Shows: 7h46
